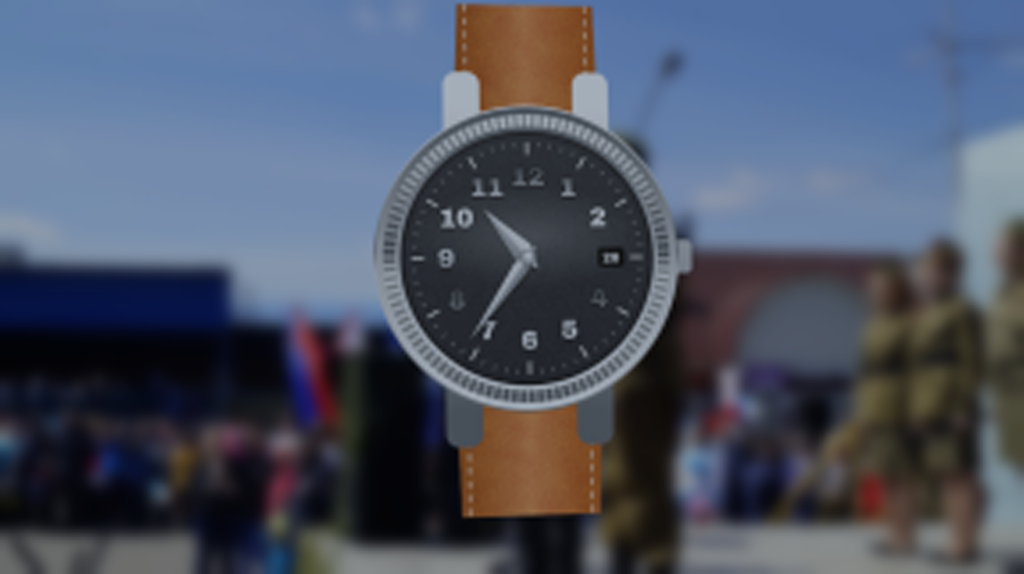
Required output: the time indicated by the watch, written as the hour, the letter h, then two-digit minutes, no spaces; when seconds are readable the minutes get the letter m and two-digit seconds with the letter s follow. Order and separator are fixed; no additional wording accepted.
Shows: 10h36
